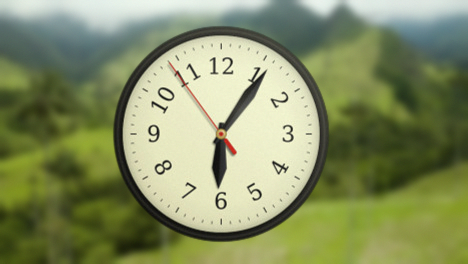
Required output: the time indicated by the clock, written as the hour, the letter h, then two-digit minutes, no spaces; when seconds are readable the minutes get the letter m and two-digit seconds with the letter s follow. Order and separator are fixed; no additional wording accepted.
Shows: 6h05m54s
